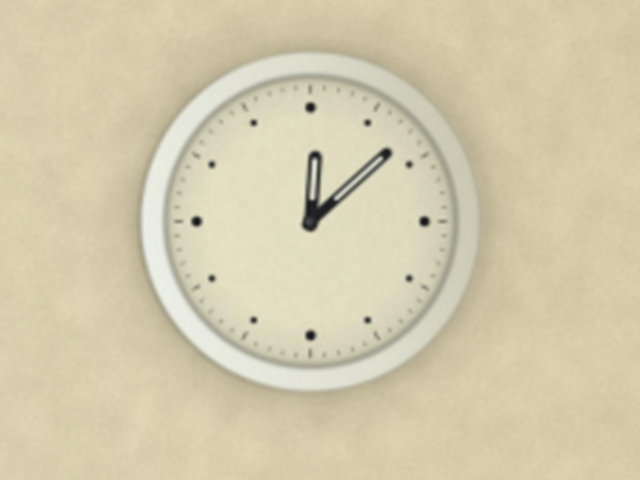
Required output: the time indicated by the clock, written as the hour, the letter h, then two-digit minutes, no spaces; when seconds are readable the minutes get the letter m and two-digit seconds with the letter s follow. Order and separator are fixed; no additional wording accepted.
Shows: 12h08
